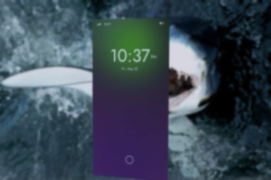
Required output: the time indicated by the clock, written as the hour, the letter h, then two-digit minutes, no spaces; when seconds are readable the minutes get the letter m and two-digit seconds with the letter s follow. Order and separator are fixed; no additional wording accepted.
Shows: 10h37
